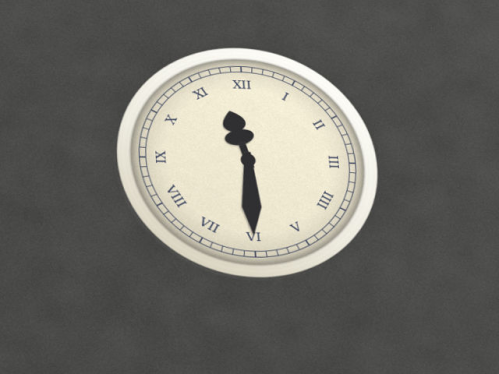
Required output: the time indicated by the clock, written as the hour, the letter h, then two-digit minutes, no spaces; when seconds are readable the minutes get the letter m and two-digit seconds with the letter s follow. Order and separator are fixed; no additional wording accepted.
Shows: 11h30
